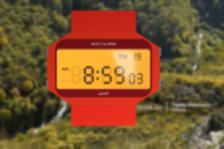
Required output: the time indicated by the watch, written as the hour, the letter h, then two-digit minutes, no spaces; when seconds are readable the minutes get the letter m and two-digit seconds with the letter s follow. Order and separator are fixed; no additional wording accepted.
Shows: 8h59m03s
